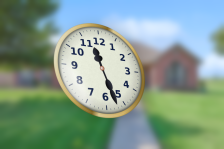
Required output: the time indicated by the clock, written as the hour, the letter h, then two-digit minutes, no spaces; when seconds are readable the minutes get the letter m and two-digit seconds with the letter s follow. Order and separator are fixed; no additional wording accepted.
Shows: 11h27
